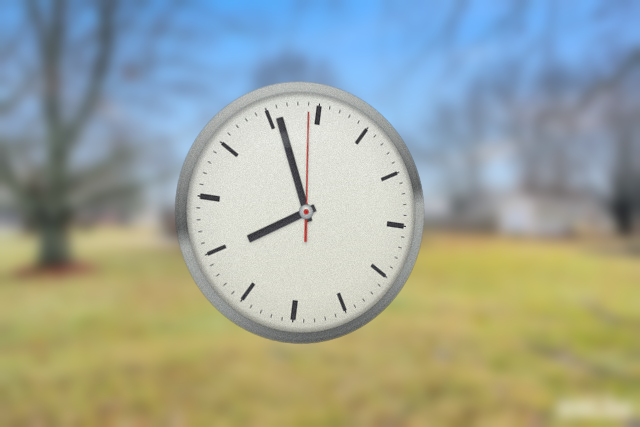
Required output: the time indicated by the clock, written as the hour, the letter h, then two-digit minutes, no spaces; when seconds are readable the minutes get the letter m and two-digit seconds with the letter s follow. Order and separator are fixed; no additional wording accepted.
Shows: 7h55m59s
